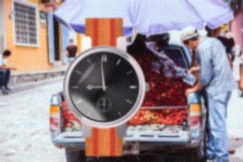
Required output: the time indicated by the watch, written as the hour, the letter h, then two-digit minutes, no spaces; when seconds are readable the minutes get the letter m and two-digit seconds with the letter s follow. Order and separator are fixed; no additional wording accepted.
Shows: 8h59
